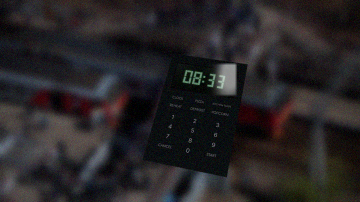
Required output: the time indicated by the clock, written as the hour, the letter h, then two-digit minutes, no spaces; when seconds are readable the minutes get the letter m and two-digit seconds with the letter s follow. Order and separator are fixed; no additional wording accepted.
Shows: 8h33
